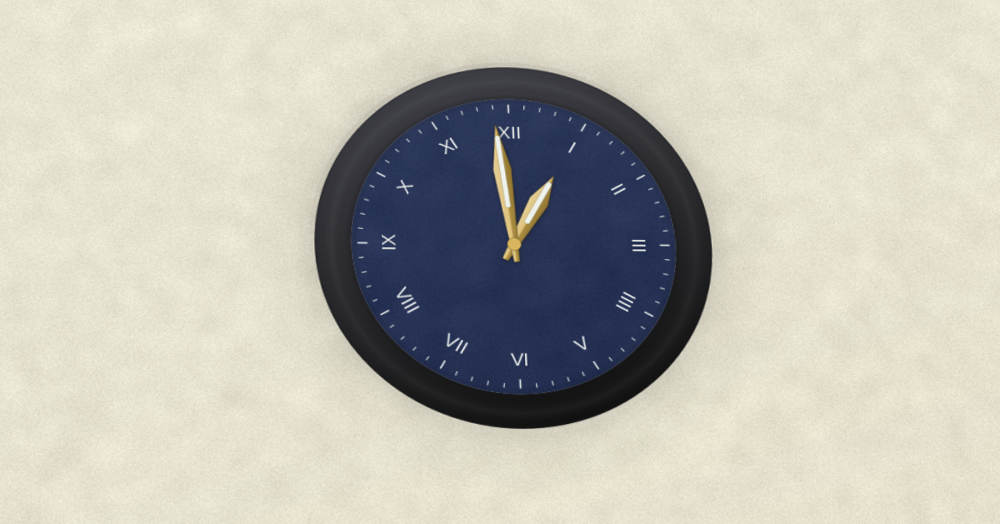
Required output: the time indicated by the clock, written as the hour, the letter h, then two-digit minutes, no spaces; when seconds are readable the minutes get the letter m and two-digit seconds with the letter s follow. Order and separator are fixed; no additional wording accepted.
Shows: 12h59
